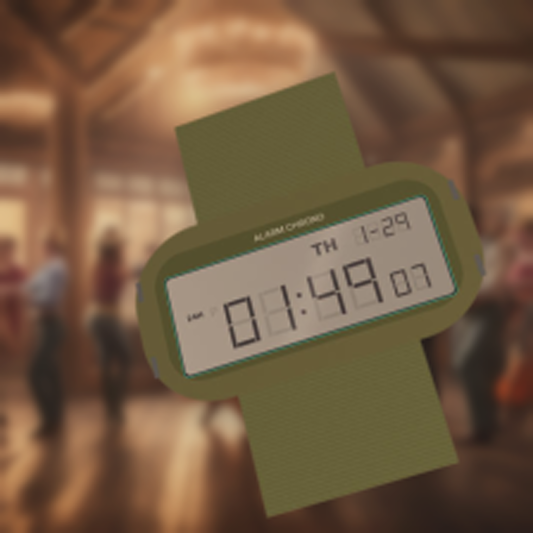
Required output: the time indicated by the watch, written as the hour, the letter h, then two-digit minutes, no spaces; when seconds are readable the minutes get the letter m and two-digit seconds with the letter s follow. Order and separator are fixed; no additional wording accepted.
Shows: 1h49m07s
